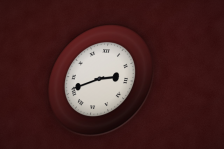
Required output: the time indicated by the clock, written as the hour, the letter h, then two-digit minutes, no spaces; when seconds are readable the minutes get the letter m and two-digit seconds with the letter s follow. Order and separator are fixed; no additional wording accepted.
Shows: 2h41
